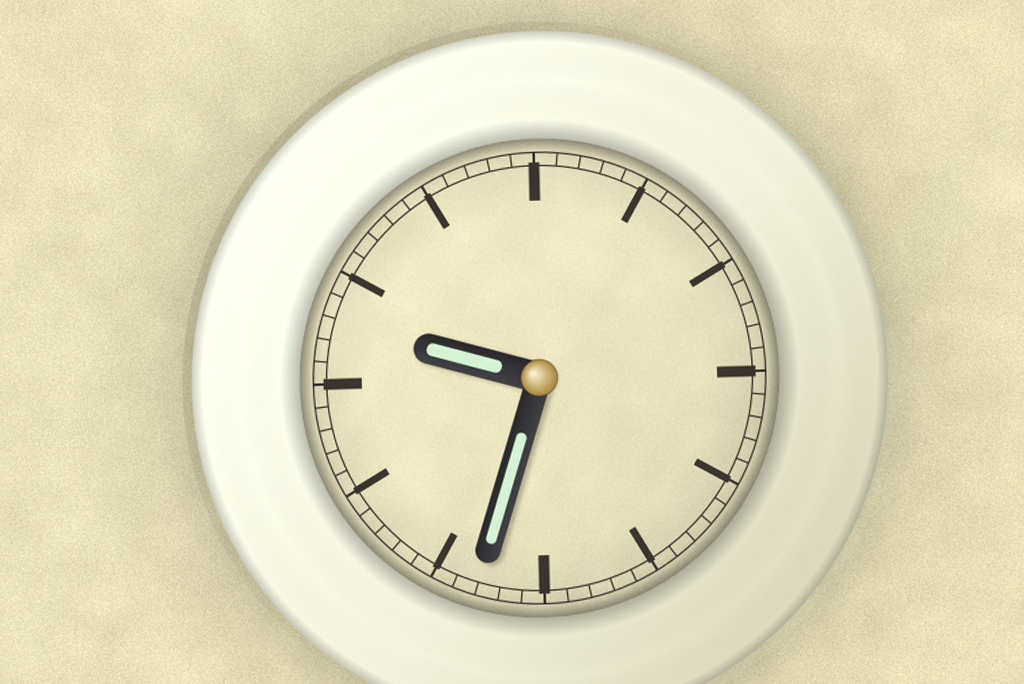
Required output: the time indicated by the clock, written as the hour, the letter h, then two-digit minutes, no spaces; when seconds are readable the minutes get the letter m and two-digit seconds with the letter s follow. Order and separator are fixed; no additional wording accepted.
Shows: 9h33
